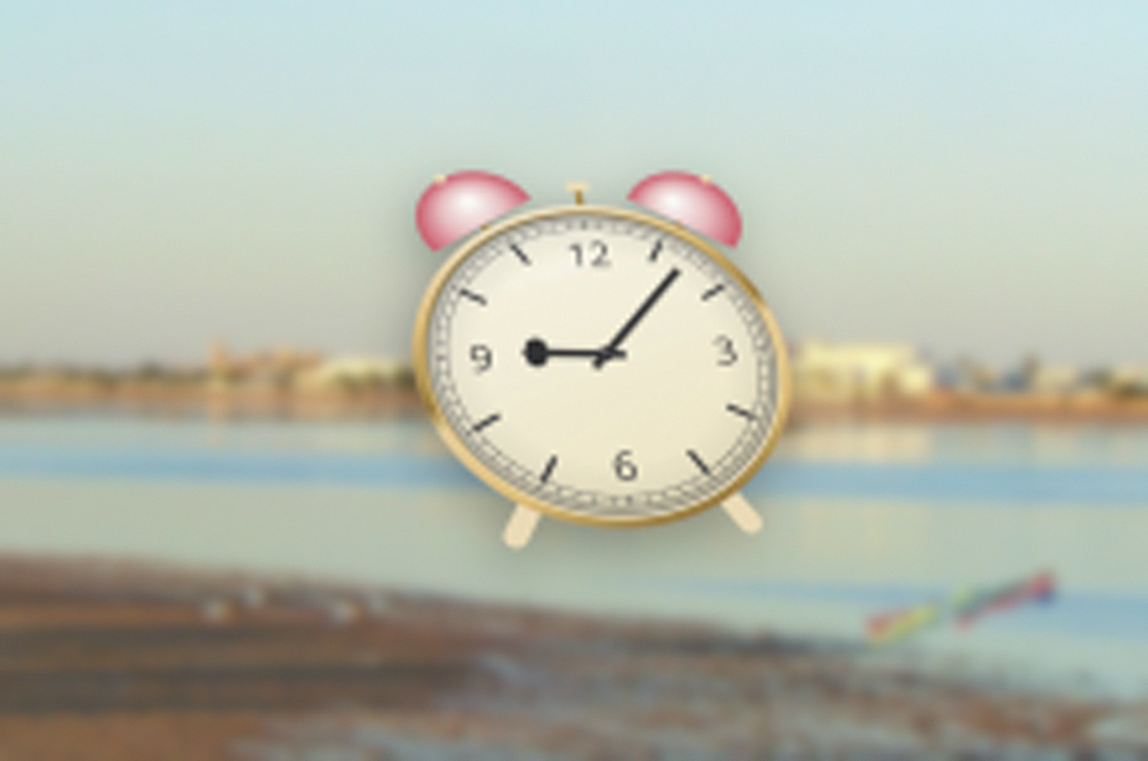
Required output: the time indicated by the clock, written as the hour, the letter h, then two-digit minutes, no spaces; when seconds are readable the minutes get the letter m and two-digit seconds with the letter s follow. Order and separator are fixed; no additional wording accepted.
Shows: 9h07
